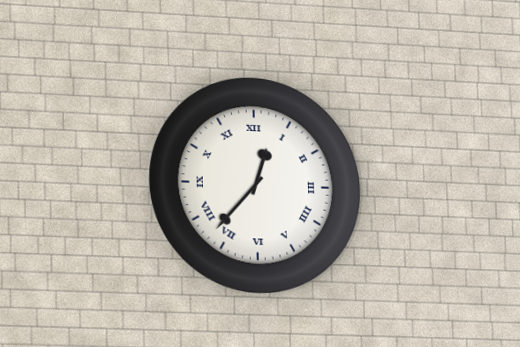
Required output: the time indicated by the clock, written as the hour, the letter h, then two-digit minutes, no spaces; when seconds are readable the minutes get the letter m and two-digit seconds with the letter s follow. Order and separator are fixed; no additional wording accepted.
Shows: 12h37
